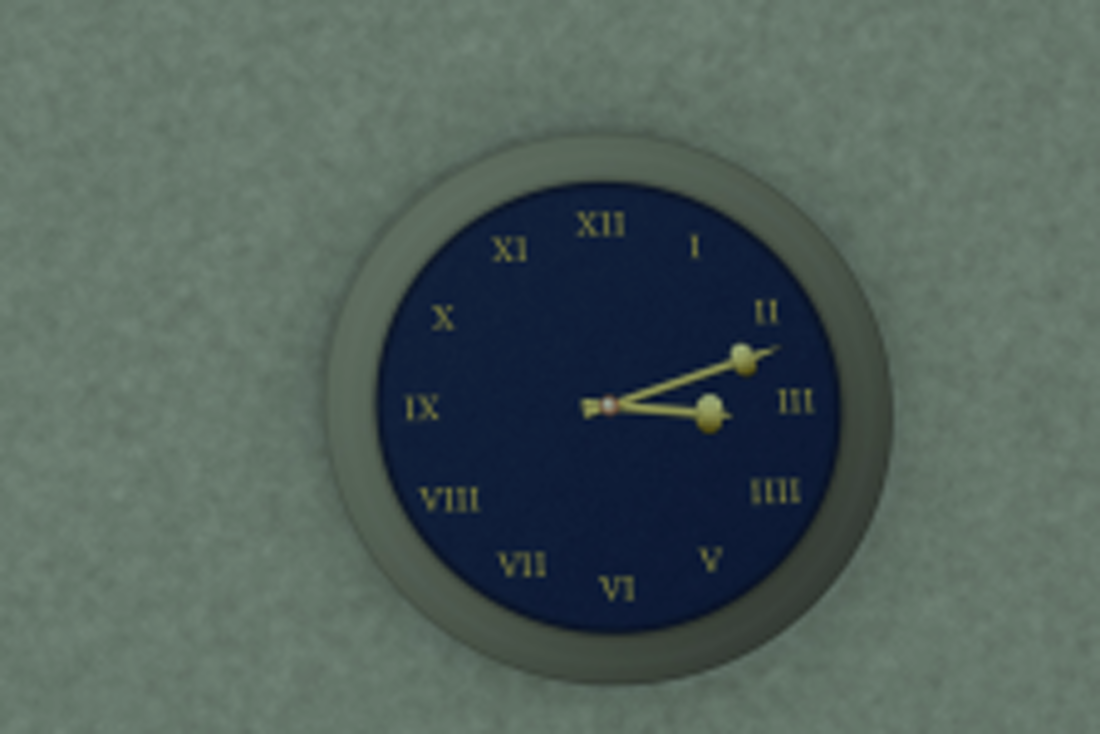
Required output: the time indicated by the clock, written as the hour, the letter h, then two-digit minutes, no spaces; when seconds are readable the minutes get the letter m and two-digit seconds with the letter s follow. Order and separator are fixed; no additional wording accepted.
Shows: 3h12
